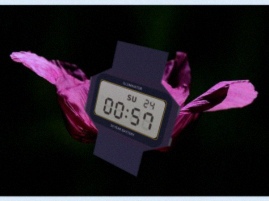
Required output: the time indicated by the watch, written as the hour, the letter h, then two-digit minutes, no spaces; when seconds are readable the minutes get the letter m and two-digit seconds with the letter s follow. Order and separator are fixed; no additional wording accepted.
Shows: 0h57
